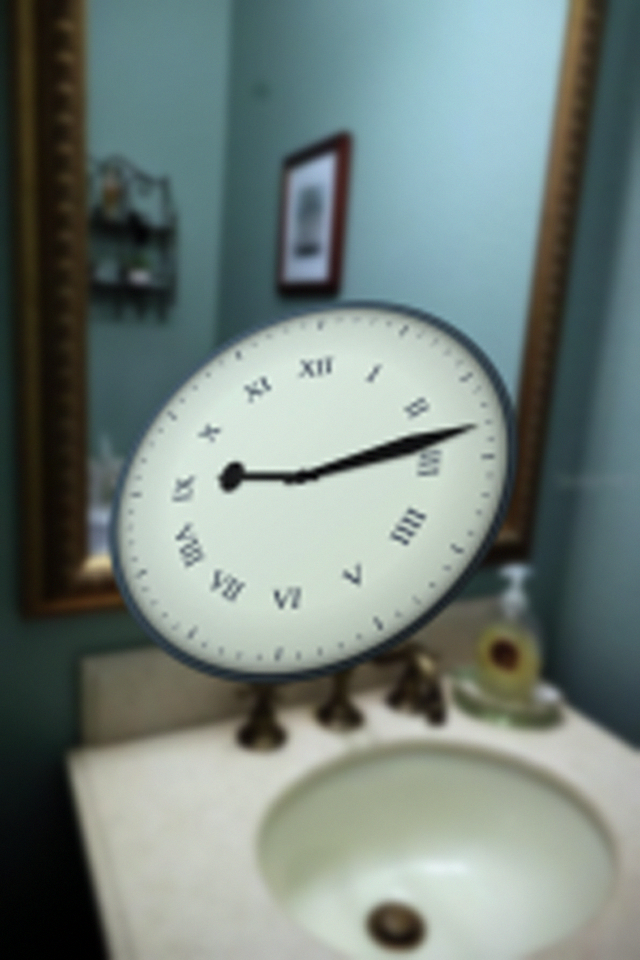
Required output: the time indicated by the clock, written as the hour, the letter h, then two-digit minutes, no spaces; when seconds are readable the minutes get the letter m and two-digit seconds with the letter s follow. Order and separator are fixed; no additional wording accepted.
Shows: 9h13
